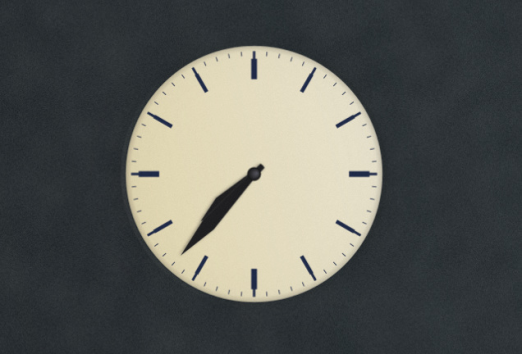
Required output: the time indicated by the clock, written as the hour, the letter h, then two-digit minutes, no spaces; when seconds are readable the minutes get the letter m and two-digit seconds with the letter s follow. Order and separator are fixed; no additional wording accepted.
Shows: 7h37
